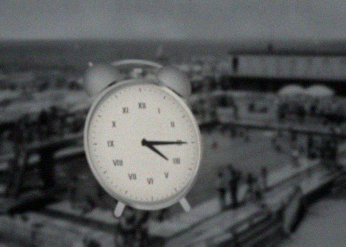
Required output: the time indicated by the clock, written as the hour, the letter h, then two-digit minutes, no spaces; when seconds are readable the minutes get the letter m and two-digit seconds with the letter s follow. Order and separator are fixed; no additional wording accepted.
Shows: 4h15
